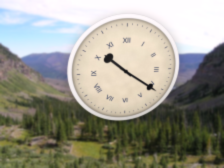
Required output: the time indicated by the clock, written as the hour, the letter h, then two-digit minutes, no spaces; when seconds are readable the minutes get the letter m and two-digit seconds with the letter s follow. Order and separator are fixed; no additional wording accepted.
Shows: 10h21
